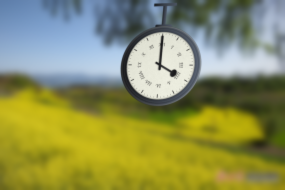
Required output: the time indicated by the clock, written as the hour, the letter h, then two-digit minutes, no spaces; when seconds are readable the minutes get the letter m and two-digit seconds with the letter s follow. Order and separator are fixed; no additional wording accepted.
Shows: 4h00
